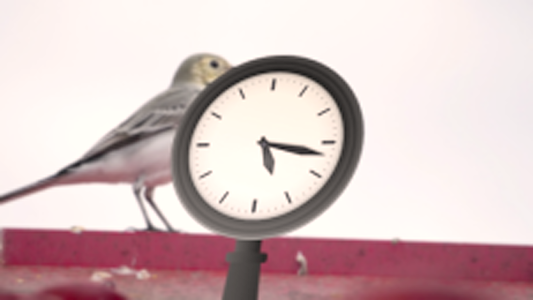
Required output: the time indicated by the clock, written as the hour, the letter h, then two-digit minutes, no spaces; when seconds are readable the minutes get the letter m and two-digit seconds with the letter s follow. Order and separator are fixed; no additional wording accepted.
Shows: 5h17
